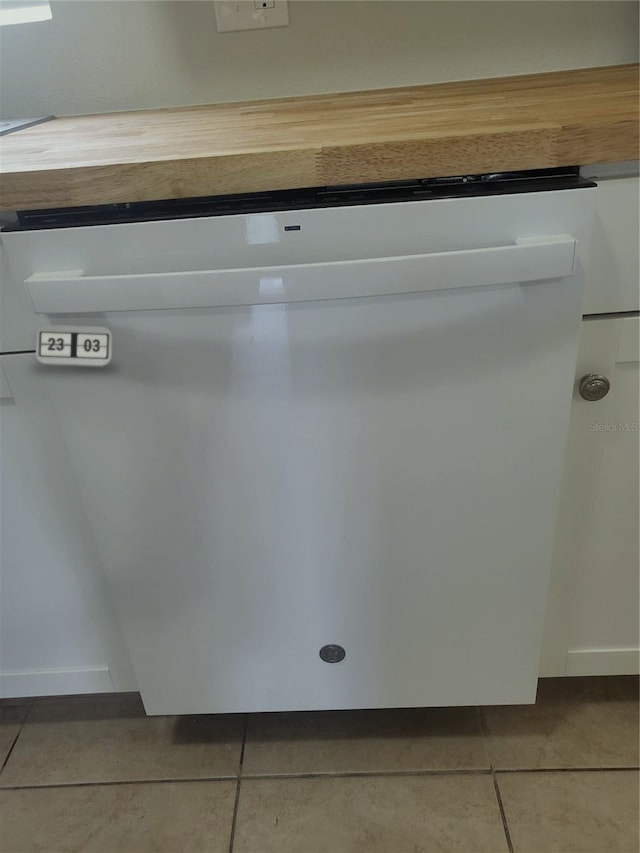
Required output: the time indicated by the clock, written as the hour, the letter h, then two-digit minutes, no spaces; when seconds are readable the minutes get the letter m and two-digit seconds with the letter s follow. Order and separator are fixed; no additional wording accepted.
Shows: 23h03
